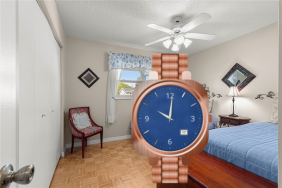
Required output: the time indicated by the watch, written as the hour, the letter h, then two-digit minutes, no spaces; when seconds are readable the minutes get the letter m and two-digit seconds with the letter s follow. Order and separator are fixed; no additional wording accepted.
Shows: 10h01
